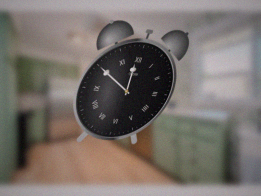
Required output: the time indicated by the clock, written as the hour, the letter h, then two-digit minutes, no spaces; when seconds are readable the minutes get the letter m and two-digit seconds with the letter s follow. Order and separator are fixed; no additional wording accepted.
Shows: 11h50
